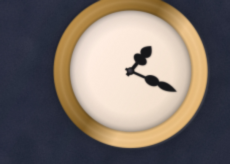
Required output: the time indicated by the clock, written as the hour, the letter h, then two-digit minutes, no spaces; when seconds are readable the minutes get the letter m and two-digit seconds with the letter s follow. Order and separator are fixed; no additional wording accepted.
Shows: 1h19
